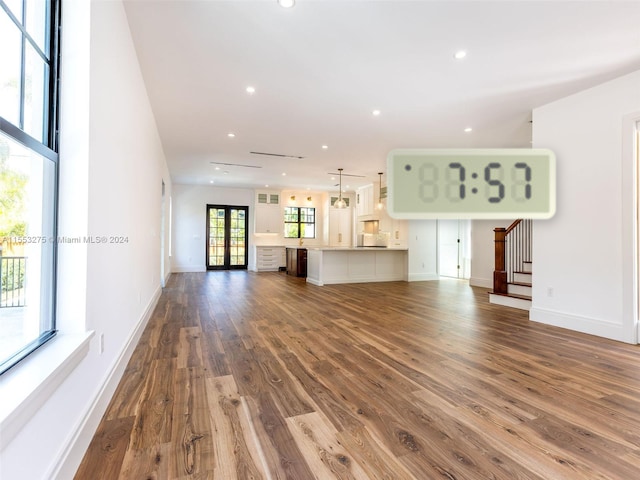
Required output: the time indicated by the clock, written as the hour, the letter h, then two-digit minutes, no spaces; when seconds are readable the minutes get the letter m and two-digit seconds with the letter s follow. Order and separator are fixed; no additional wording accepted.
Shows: 7h57
